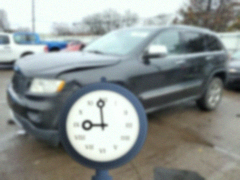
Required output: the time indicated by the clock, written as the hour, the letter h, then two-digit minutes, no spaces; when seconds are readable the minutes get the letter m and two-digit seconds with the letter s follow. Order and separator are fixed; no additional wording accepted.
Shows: 8h59
